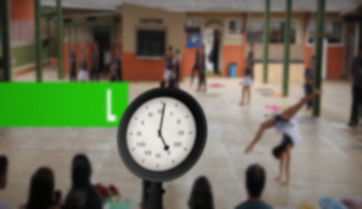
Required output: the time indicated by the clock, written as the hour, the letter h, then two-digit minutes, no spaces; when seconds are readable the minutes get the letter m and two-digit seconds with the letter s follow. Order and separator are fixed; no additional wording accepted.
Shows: 5h01
